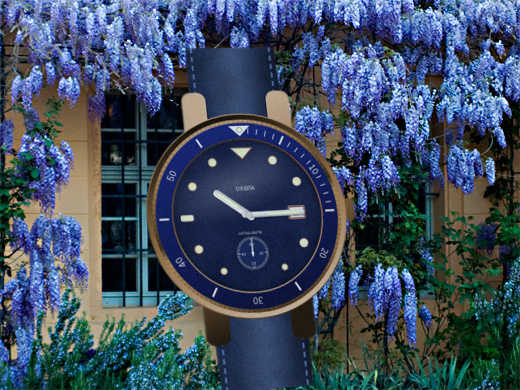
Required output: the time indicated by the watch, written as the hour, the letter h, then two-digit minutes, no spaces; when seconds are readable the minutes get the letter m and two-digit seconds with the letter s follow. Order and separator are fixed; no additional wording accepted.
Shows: 10h15
